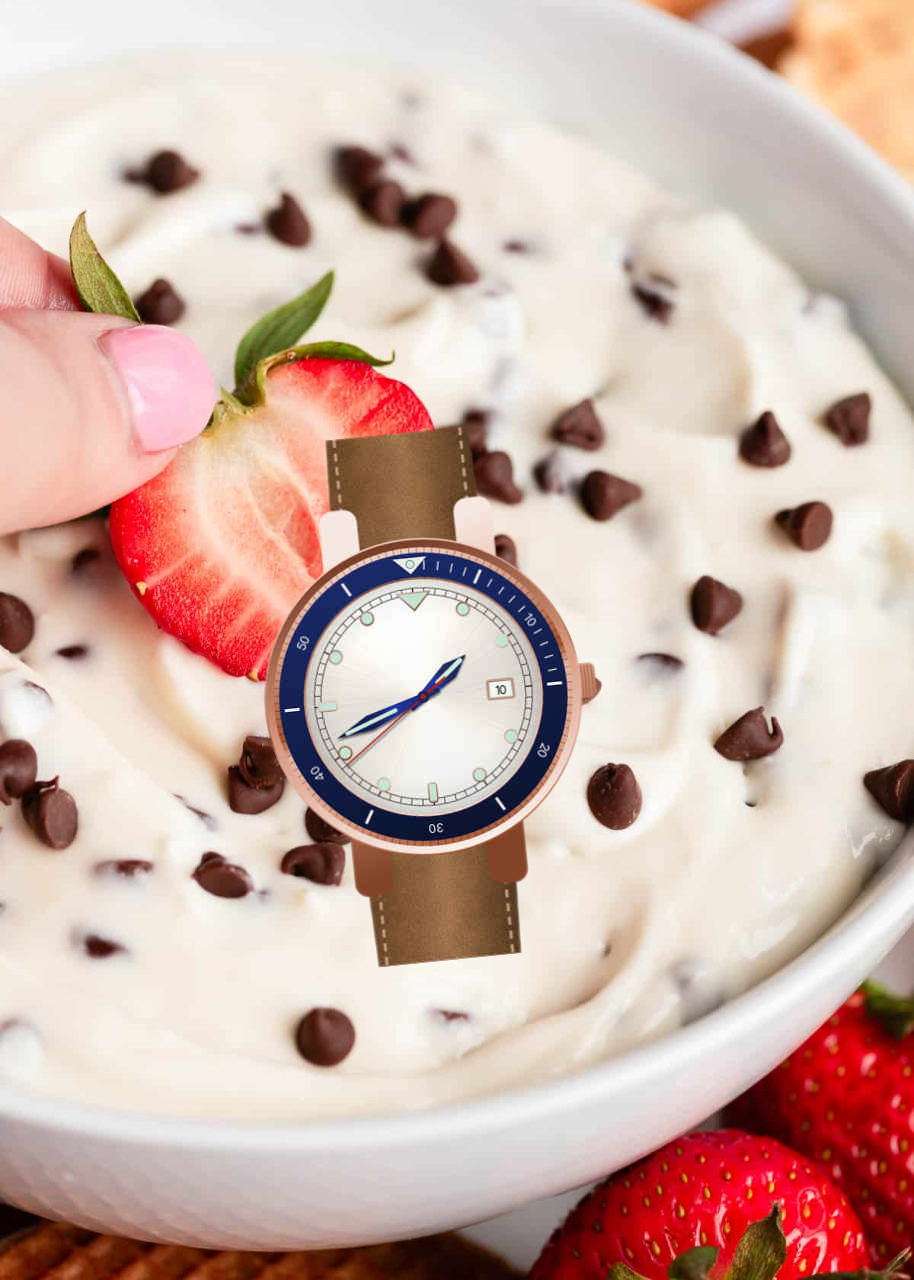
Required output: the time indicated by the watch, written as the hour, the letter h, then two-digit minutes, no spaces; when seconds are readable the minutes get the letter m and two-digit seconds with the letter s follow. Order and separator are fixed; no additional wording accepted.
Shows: 1h41m39s
